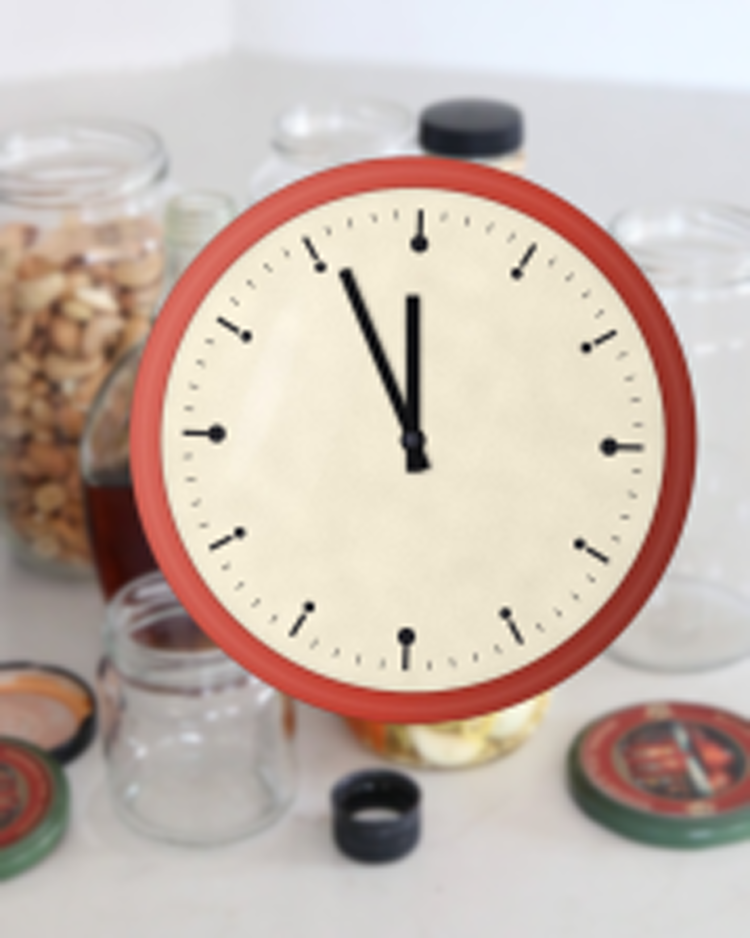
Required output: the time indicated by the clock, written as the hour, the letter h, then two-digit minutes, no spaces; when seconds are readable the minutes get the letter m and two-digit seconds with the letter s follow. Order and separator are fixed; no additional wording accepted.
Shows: 11h56
